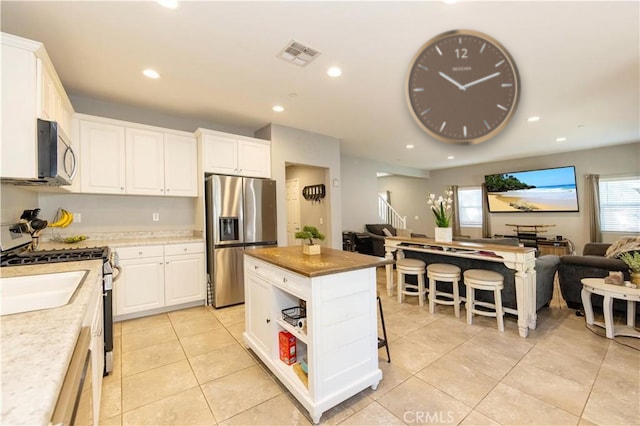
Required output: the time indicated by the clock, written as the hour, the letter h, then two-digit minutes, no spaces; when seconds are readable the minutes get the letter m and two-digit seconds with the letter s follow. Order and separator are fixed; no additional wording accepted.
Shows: 10h12
